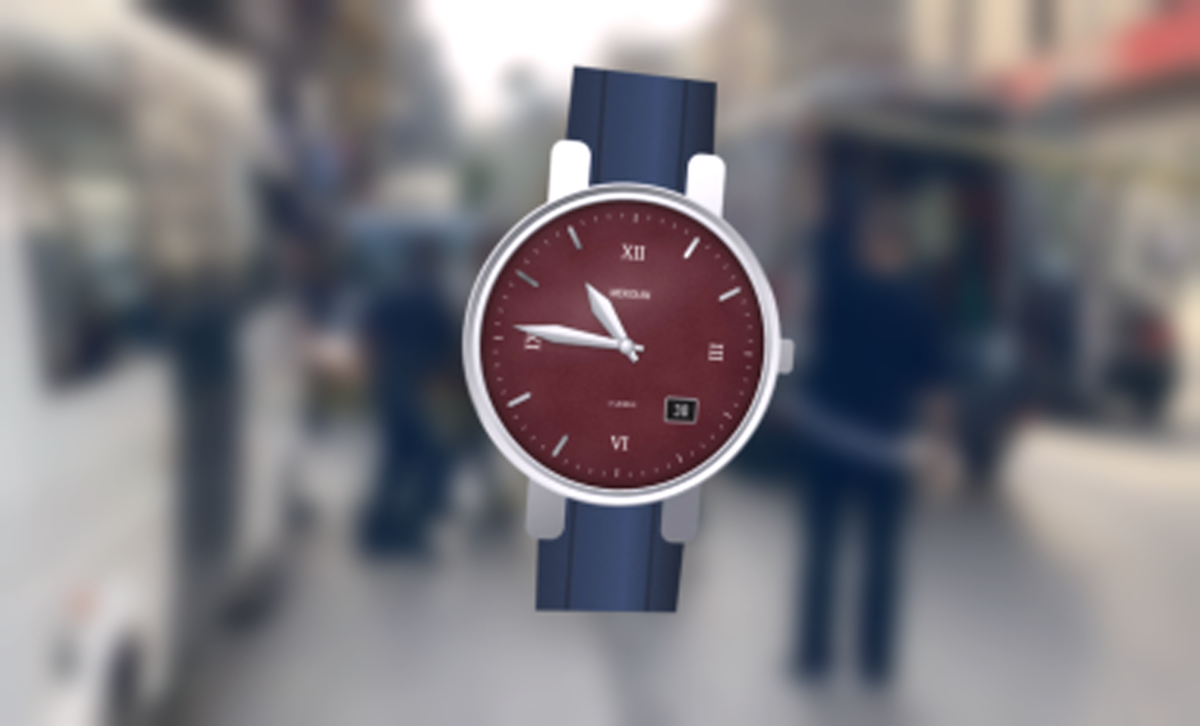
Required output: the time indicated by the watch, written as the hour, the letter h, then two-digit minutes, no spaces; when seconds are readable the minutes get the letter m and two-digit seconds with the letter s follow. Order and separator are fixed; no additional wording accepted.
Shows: 10h46
